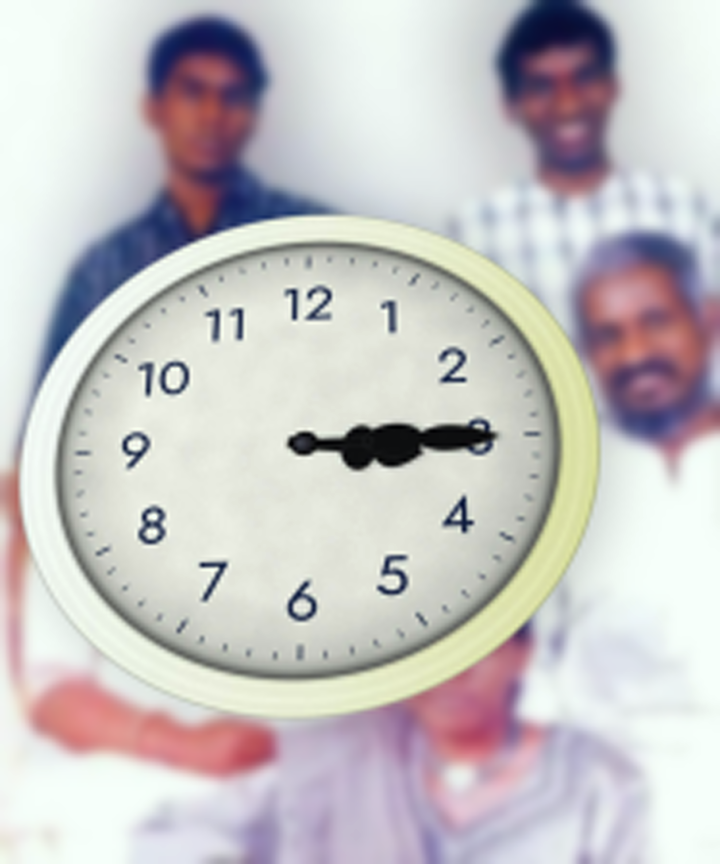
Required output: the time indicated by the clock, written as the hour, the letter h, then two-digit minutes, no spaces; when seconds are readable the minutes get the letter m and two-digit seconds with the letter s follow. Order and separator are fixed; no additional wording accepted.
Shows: 3h15
